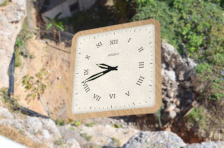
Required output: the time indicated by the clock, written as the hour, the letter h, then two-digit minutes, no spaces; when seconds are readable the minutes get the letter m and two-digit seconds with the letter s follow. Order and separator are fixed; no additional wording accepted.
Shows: 9h42
